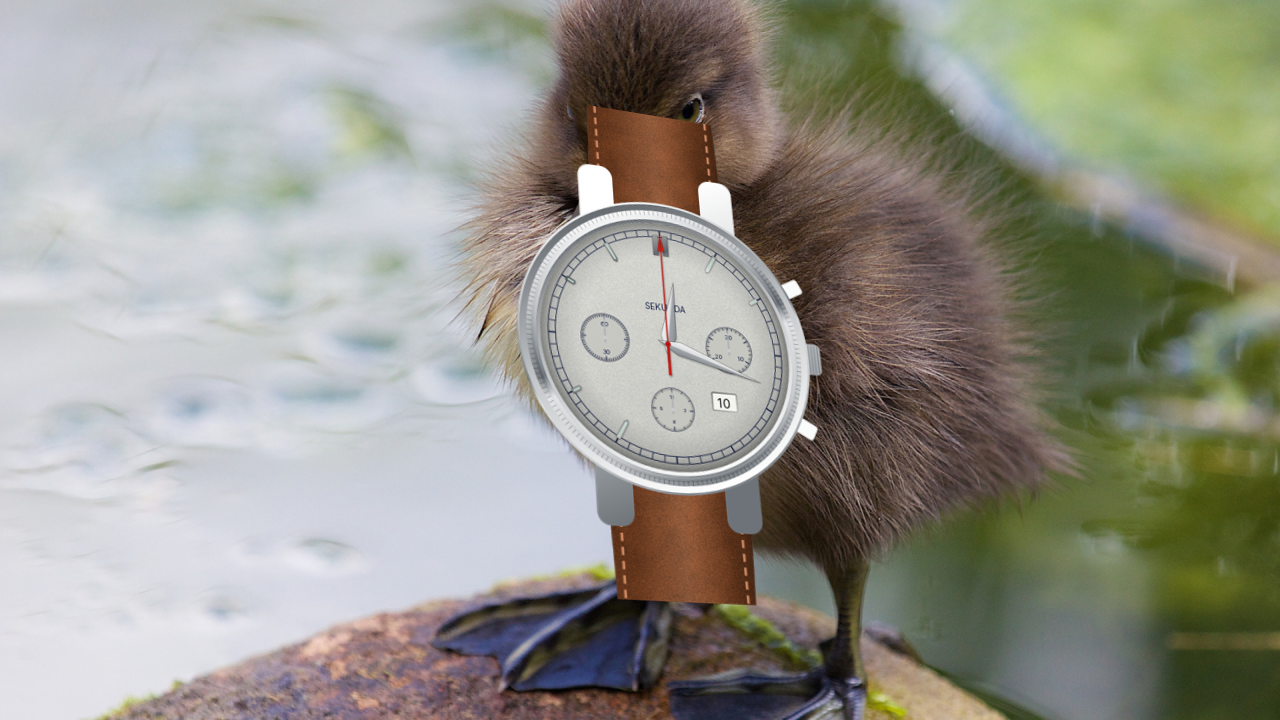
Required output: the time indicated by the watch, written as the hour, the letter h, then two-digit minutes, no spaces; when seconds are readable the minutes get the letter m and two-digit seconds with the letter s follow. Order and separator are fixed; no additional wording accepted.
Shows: 12h18
